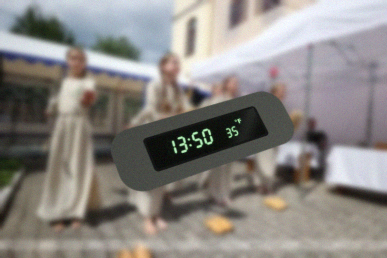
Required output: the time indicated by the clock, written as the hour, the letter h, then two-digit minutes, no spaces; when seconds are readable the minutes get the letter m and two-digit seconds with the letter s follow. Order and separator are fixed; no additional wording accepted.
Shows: 13h50
